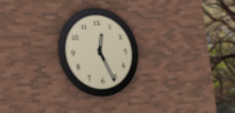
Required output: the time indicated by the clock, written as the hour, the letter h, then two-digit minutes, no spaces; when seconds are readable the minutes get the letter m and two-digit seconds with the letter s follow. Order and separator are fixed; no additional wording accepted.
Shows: 12h26
